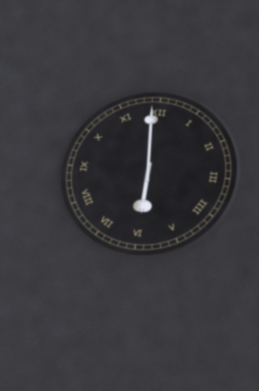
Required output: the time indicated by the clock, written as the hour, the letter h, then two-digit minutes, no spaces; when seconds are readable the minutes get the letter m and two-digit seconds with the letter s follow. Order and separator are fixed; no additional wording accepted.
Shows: 5h59
